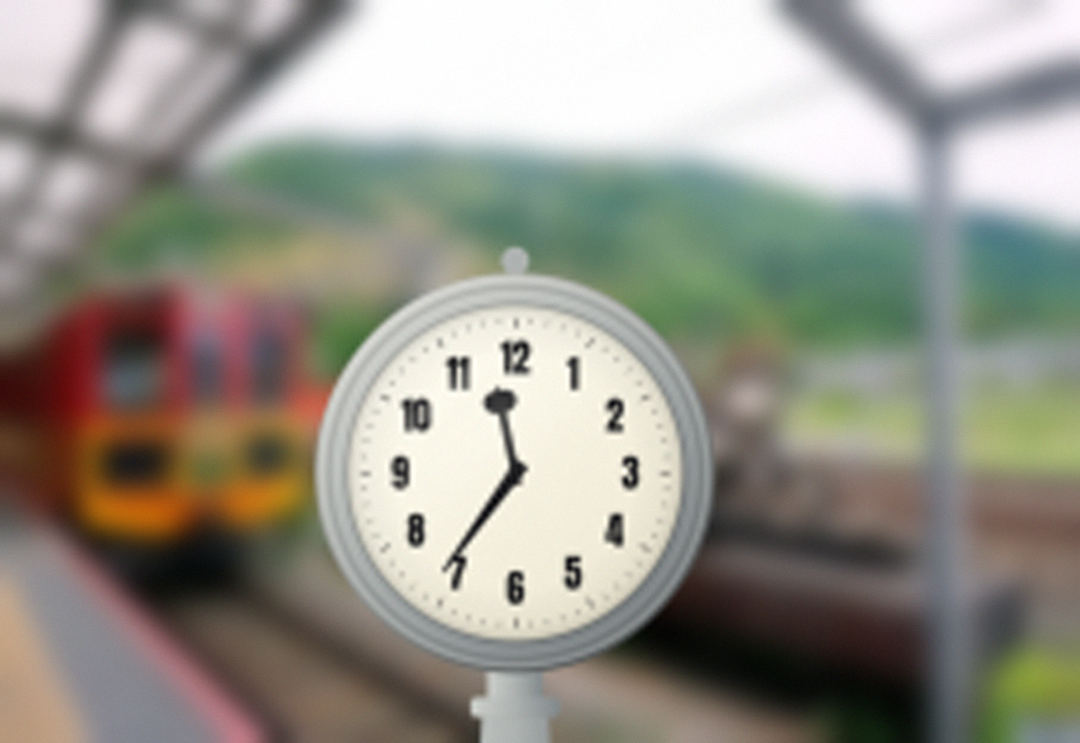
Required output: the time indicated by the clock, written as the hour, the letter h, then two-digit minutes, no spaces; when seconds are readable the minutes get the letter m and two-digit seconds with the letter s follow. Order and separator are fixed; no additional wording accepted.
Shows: 11h36
